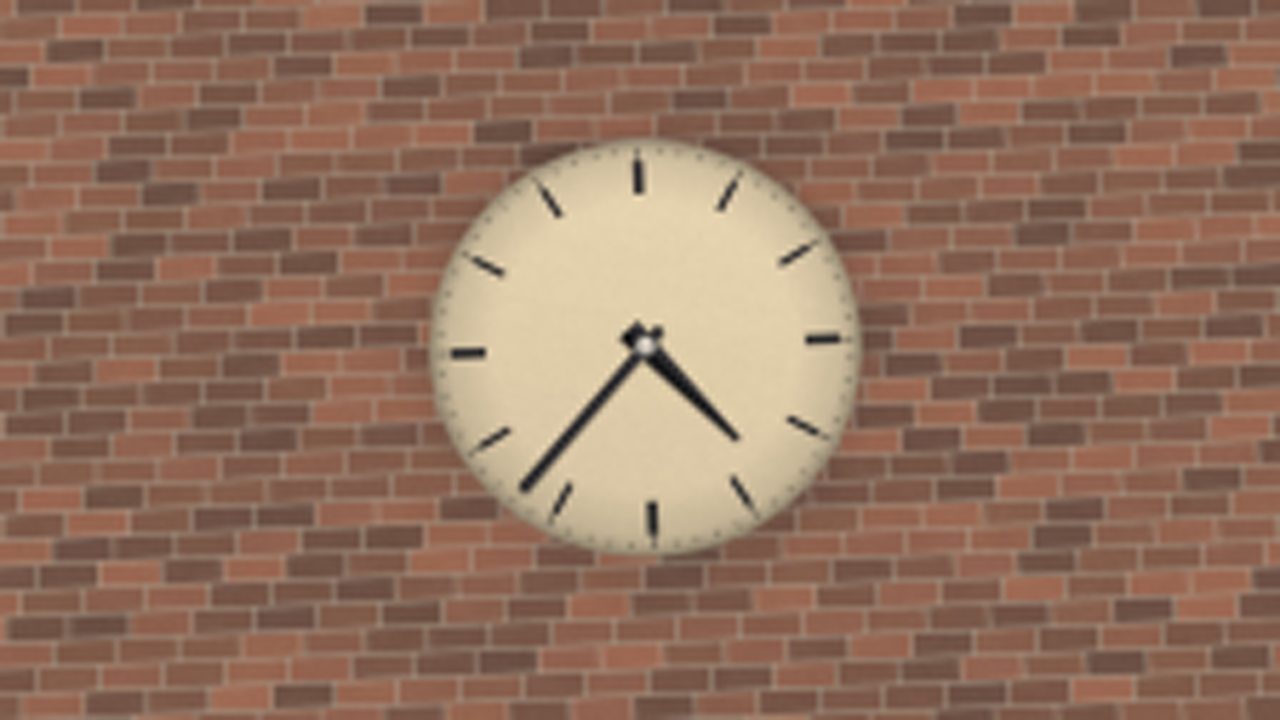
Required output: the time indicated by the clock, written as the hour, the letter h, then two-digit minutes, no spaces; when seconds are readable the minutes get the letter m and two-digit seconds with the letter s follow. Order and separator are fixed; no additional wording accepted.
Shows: 4h37
